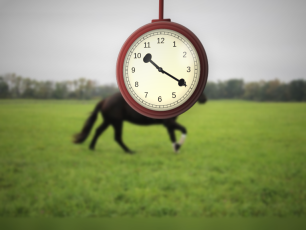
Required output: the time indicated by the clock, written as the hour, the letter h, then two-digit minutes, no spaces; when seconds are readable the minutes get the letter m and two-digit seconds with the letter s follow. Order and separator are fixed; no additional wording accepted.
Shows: 10h20
